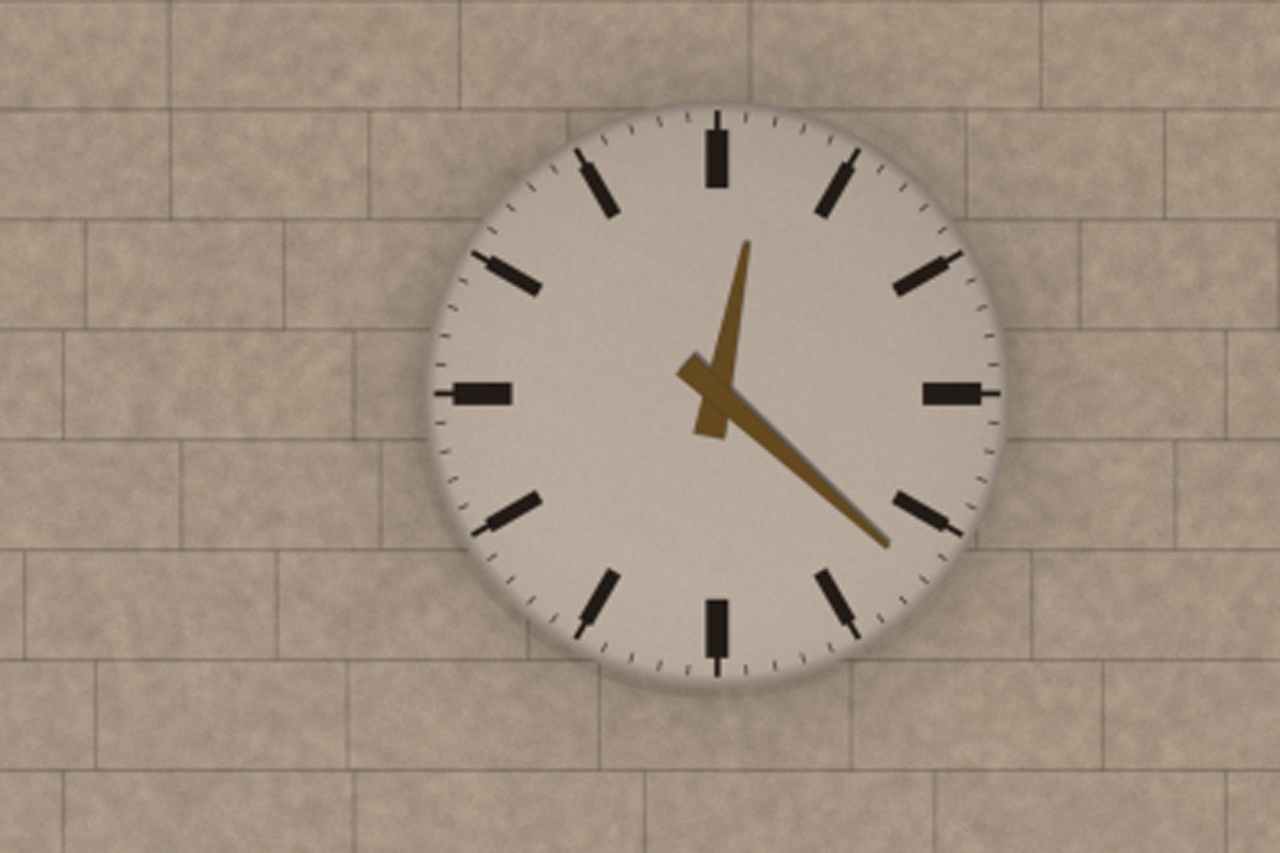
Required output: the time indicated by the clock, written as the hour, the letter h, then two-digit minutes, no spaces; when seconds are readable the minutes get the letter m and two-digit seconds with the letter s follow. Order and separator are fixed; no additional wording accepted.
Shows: 12h22
